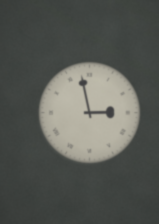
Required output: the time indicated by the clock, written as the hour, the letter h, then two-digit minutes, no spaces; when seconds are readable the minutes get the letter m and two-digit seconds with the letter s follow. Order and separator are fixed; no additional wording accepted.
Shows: 2h58
